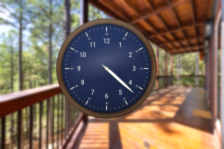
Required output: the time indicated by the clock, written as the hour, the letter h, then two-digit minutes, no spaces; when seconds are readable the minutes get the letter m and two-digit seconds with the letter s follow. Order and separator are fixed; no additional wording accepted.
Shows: 4h22
